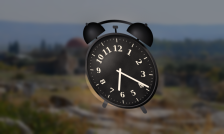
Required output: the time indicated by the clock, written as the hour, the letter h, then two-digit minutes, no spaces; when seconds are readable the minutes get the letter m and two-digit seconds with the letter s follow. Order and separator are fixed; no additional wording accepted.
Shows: 6h19
